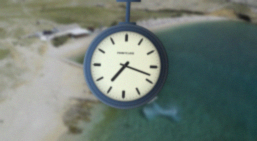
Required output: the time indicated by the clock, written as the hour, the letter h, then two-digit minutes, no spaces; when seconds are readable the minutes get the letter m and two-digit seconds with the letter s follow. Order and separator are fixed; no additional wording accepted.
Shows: 7h18
